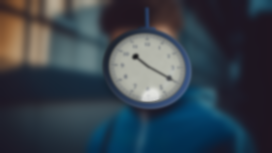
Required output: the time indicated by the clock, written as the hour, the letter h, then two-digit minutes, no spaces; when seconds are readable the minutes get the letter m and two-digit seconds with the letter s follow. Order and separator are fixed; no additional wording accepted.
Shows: 10h20
